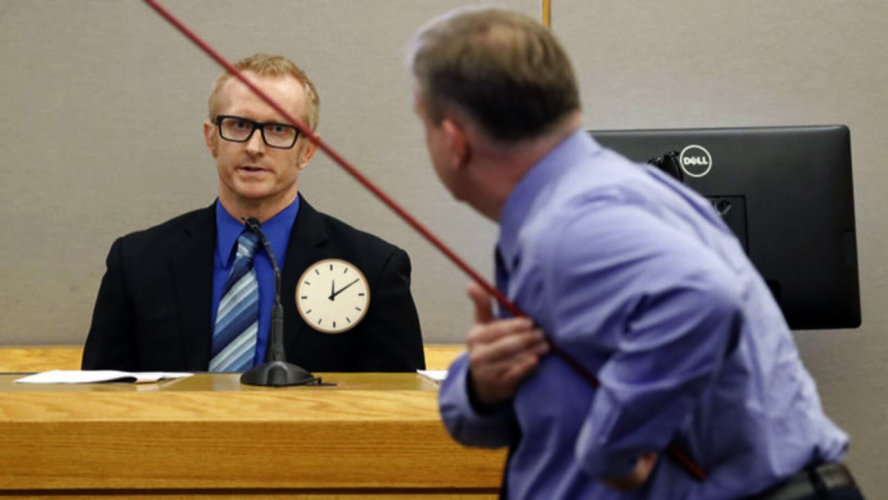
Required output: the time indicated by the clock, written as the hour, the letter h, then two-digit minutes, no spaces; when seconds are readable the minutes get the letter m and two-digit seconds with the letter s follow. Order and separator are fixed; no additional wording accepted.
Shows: 12h10
